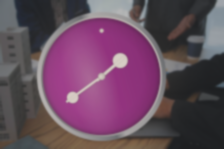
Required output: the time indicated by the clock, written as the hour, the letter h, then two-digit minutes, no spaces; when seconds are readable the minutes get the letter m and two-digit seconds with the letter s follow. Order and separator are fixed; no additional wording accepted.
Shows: 1h39
